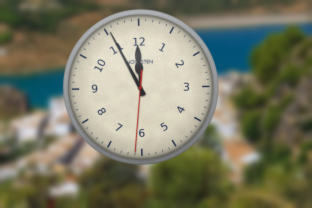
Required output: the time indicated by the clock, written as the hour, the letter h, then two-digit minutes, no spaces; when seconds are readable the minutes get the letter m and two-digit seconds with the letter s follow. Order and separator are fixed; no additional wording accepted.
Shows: 11h55m31s
